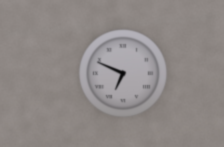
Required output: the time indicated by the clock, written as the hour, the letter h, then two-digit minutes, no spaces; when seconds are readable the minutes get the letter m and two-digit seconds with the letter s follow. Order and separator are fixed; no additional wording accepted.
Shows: 6h49
